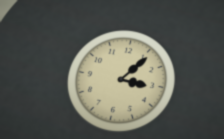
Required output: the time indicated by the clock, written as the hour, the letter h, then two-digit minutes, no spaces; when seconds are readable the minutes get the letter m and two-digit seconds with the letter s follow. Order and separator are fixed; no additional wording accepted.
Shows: 3h06
